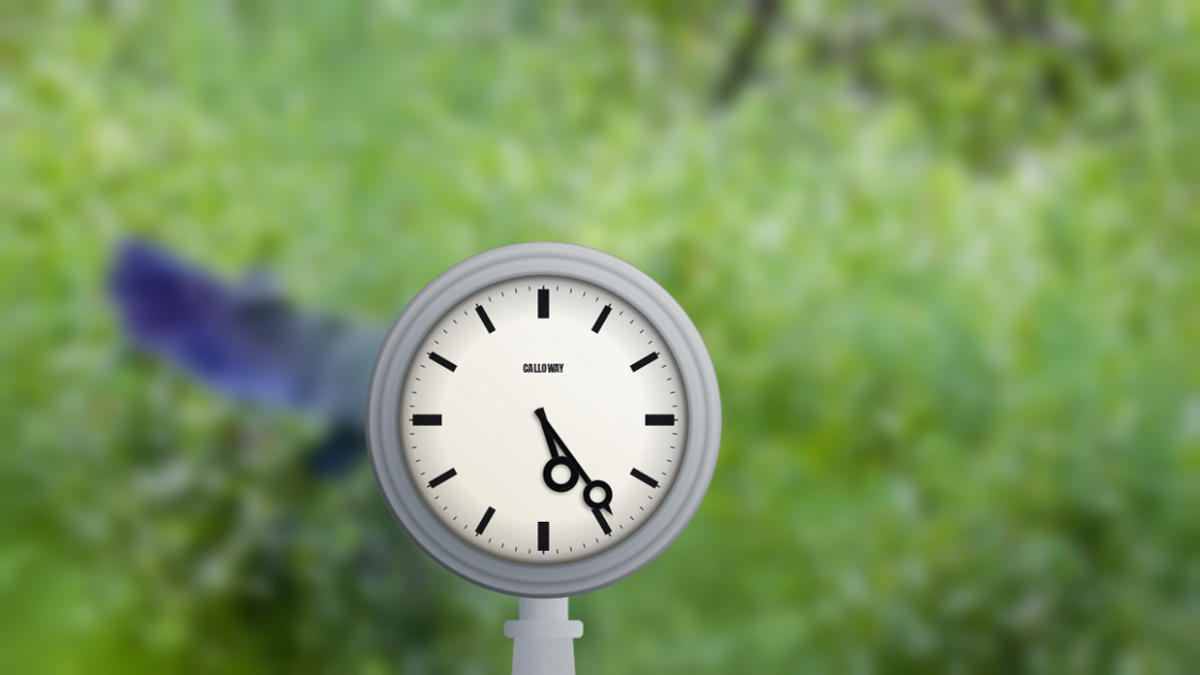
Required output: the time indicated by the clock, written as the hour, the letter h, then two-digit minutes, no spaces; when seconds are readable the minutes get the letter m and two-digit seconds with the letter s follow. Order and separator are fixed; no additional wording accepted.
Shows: 5h24
